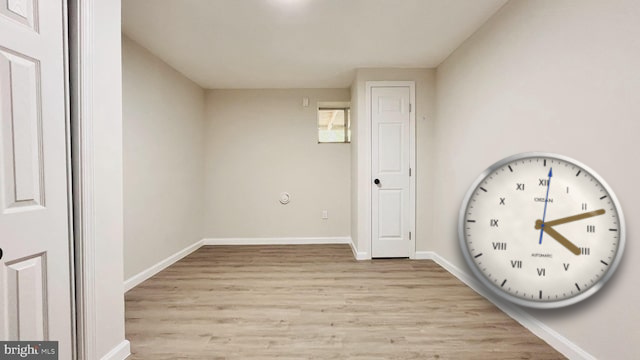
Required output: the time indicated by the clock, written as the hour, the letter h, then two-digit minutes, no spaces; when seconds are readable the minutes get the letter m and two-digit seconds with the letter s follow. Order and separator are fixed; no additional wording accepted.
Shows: 4h12m01s
